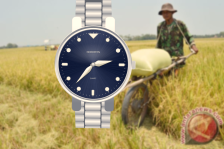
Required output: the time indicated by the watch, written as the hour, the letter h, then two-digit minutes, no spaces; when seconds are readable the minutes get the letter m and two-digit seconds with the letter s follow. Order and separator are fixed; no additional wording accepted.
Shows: 2h37
